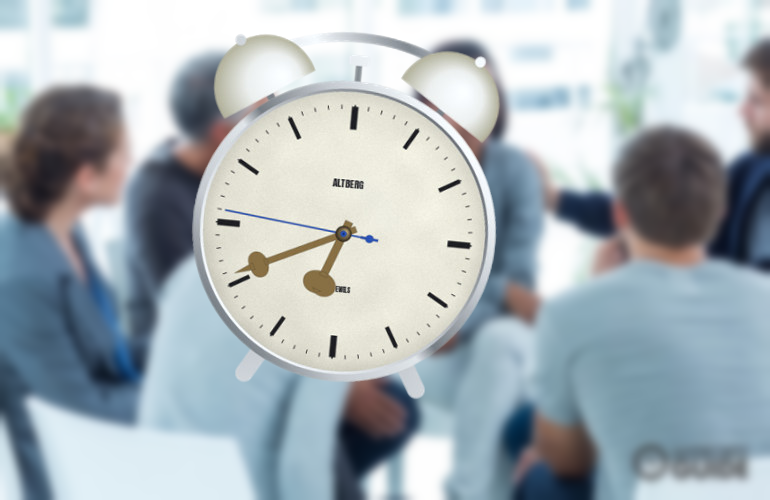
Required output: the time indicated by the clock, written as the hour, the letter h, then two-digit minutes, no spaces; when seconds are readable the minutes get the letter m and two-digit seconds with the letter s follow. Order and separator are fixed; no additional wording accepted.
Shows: 6h40m46s
